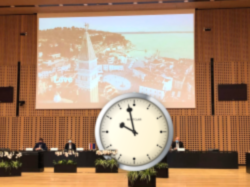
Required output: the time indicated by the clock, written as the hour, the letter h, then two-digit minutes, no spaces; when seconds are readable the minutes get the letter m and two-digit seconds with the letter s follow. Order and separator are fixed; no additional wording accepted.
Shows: 9h58
